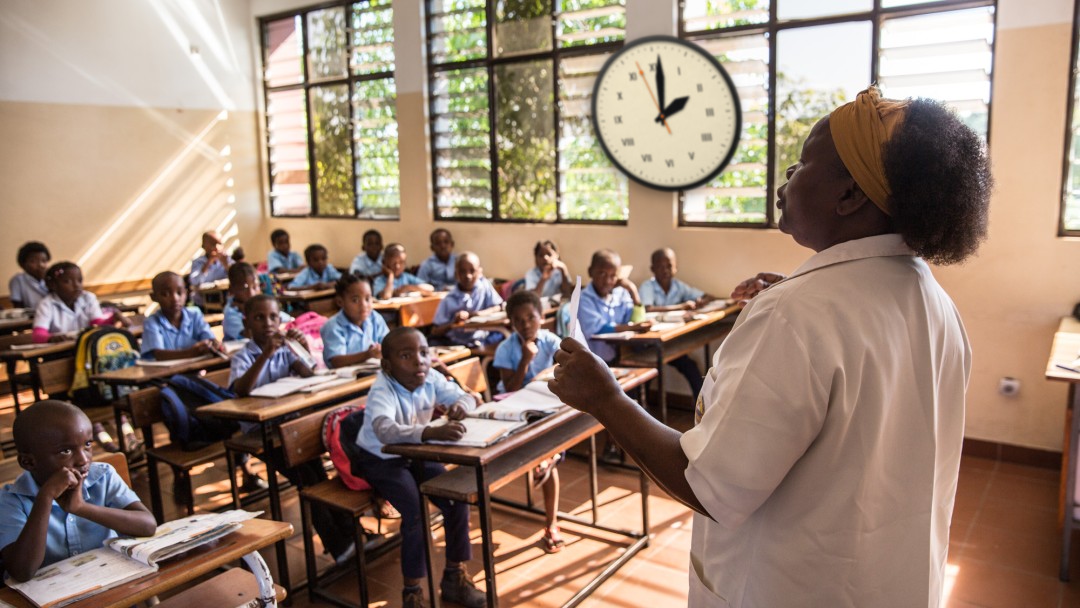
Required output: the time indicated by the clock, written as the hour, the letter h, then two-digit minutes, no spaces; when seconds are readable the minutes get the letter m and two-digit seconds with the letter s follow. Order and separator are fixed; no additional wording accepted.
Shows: 2h00m57s
